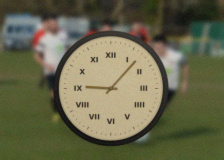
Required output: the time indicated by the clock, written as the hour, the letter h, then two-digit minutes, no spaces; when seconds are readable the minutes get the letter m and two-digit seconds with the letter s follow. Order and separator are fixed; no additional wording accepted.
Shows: 9h07
